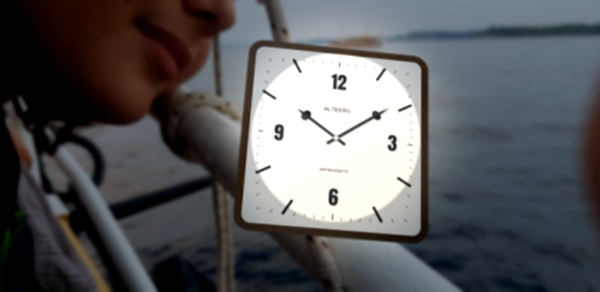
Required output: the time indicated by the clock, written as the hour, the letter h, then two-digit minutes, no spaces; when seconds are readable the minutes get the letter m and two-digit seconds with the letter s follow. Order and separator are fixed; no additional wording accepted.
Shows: 10h09
